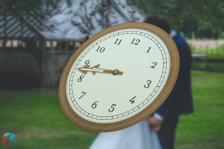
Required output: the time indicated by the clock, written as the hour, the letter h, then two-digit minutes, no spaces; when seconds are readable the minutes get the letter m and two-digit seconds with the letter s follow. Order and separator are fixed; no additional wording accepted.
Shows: 8h43
